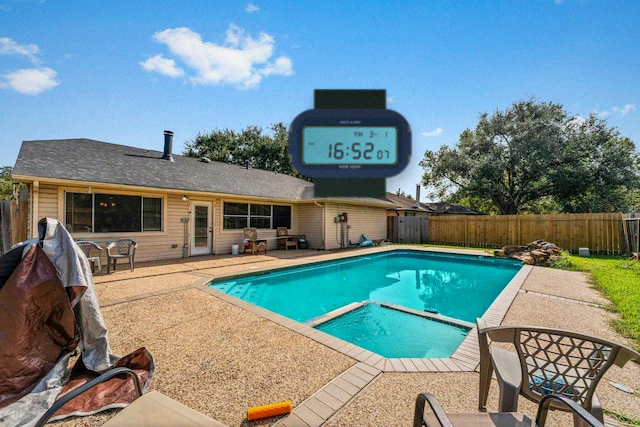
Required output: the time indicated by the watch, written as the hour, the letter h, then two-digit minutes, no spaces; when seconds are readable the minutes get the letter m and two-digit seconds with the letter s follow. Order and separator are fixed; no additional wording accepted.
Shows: 16h52
